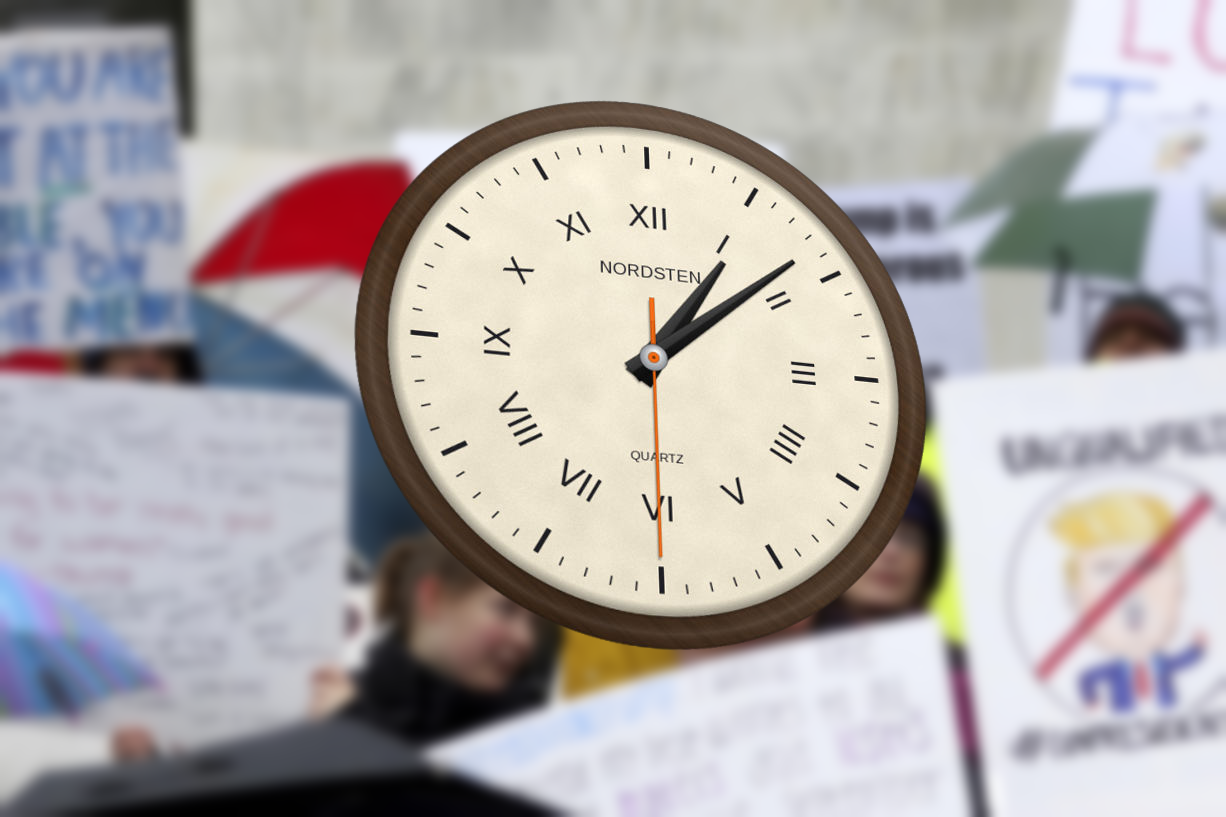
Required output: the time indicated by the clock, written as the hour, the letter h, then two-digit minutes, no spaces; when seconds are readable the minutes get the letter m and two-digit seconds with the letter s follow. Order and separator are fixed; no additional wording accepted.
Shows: 1h08m30s
